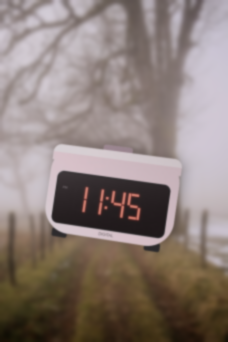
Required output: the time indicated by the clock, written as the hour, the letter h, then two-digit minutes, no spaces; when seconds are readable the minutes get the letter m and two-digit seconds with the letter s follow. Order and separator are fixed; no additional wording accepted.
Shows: 11h45
